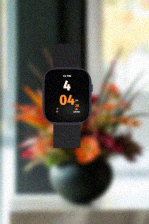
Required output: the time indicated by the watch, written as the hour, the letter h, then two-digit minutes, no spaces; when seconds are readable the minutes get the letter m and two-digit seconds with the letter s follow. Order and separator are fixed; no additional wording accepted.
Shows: 4h04
